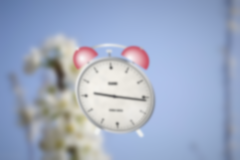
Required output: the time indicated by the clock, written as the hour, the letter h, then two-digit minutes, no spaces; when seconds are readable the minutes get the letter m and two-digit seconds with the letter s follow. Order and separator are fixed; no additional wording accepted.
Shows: 9h16
